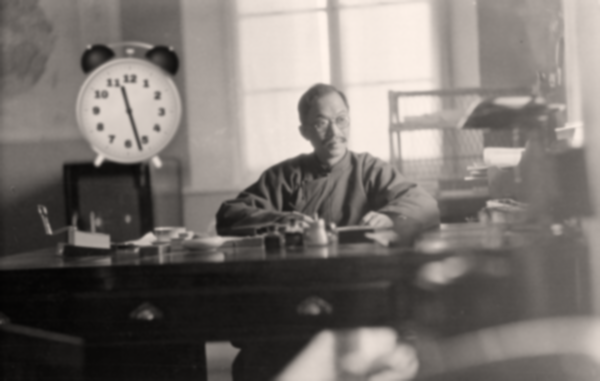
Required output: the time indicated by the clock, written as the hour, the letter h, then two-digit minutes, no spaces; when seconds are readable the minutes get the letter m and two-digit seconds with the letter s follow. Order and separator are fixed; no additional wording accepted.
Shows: 11h27
